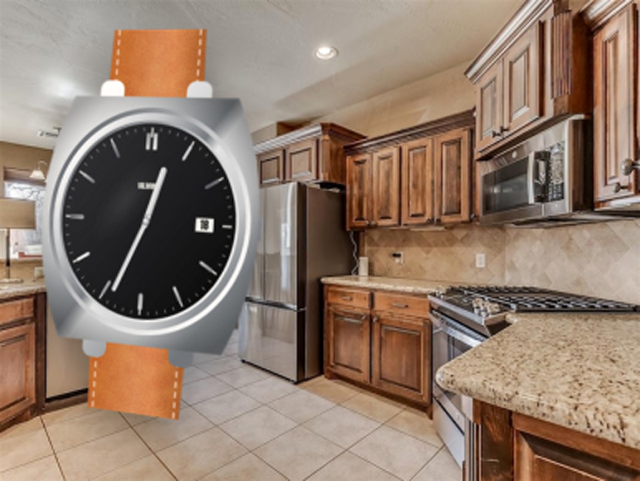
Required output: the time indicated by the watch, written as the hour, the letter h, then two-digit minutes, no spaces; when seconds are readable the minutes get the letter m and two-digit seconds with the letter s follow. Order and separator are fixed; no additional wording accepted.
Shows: 12h34
